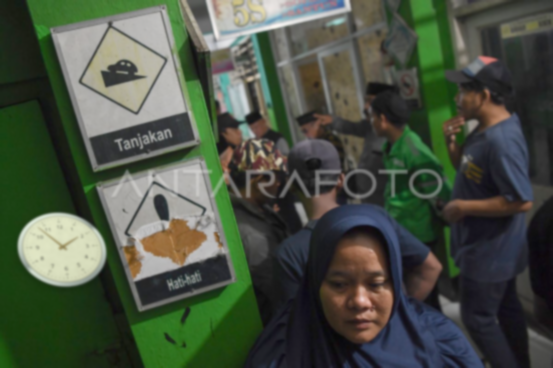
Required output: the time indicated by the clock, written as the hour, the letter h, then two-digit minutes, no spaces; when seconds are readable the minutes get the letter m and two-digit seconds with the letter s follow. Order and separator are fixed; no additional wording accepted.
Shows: 1h53
